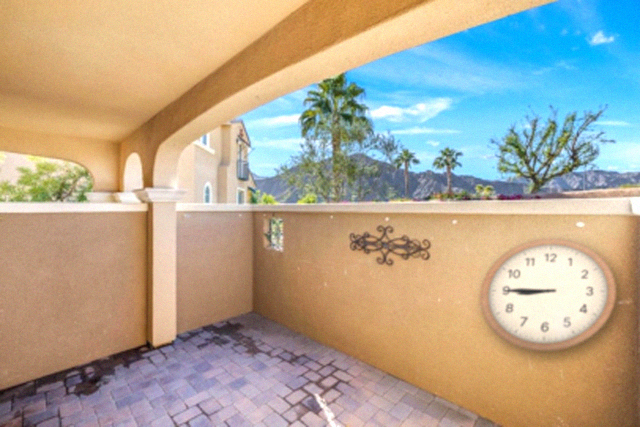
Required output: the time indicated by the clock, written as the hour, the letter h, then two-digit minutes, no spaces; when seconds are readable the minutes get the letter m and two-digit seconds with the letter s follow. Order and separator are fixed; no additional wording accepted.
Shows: 8h45
